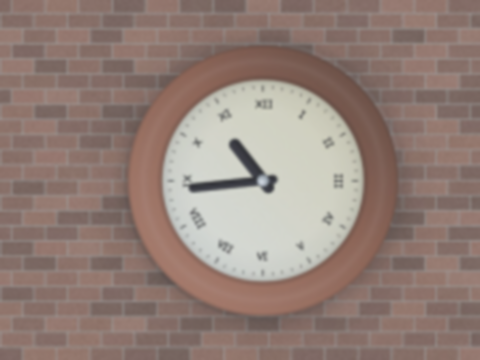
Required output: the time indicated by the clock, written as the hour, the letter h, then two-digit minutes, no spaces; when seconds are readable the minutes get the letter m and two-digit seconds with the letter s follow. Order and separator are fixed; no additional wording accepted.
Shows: 10h44
